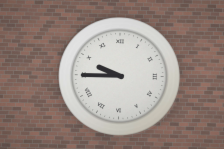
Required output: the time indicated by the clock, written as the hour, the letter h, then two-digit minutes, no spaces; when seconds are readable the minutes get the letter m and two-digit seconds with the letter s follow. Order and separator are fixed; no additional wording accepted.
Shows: 9h45
